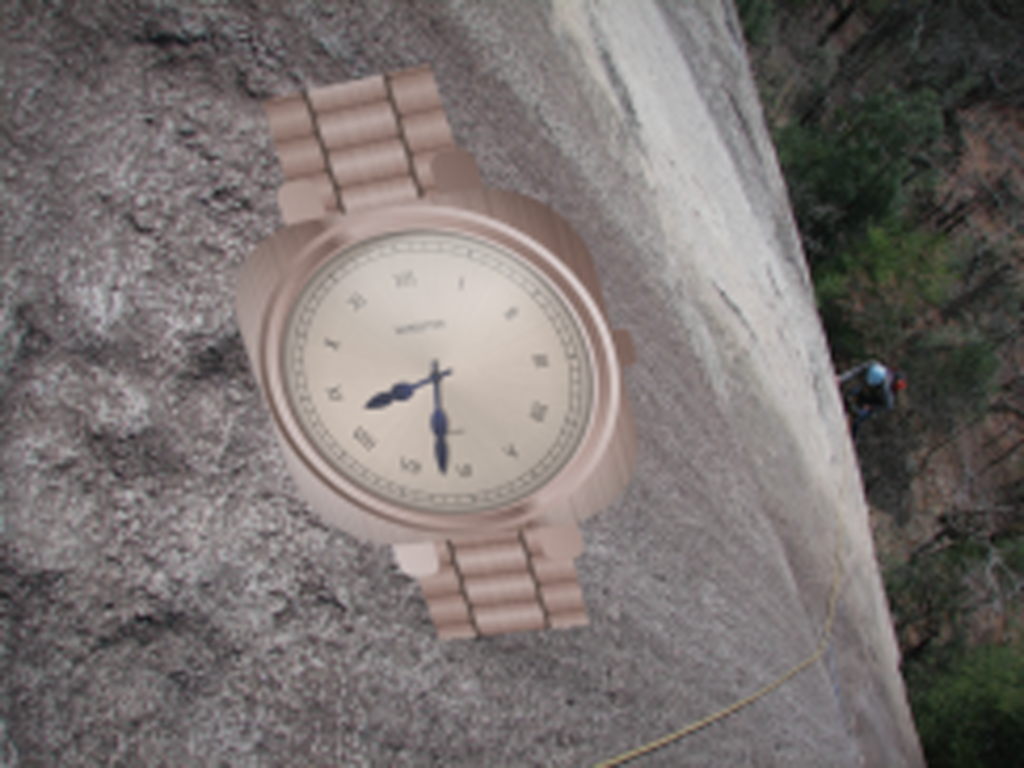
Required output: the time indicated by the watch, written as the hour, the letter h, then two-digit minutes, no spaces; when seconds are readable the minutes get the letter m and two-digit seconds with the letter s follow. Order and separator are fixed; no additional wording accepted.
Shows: 8h32
